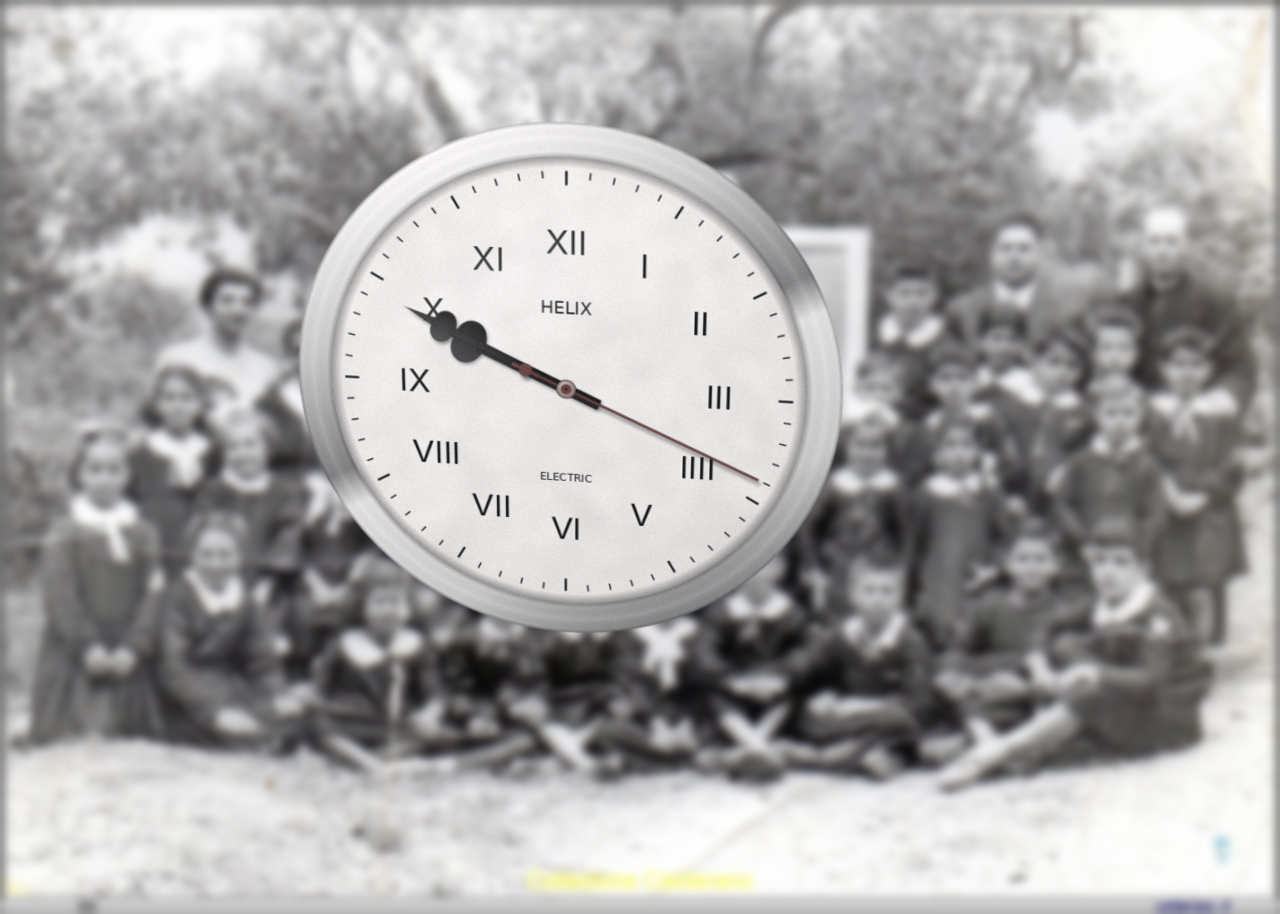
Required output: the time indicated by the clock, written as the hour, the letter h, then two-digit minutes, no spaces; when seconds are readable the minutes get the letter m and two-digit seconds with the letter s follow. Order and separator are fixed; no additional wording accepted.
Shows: 9h49m19s
